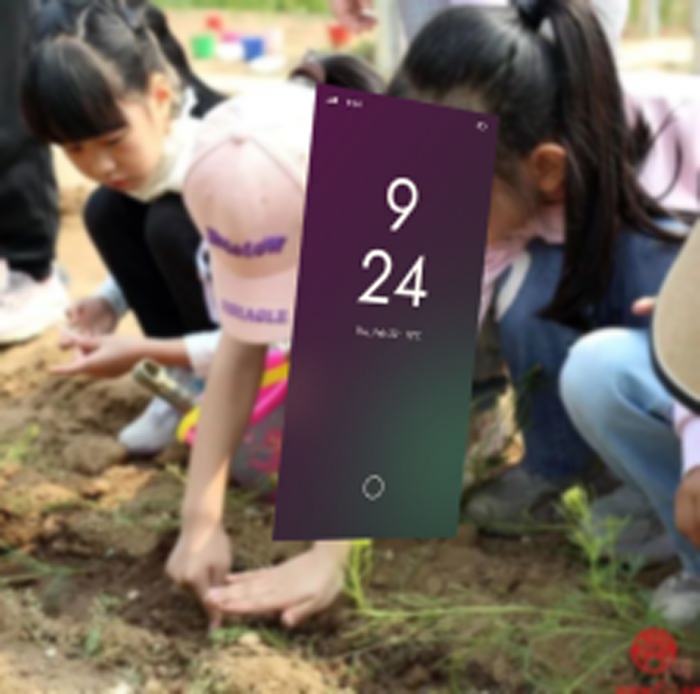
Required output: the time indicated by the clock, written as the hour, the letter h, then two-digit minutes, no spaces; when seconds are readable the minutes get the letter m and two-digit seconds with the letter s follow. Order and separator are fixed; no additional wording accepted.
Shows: 9h24
